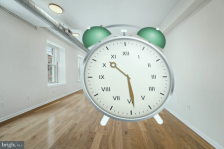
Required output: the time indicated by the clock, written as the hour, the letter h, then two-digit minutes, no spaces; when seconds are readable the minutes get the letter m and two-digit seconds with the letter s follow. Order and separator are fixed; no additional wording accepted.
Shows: 10h29
